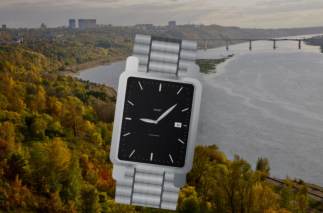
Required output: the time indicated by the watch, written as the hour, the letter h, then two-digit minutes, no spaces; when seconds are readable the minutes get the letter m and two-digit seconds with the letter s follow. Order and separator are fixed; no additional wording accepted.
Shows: 9h07
